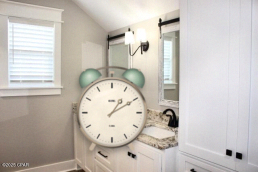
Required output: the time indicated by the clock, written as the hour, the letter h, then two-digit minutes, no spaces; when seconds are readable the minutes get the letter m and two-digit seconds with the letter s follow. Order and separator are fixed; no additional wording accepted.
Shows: 1h10
